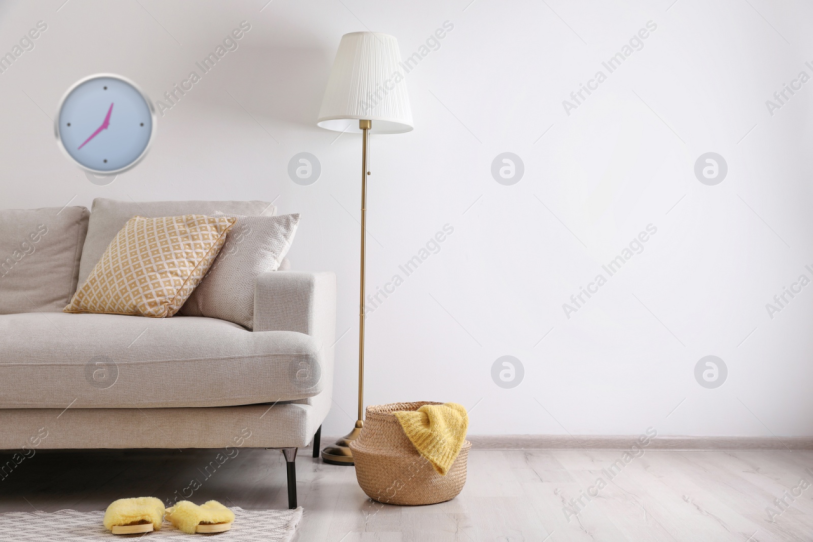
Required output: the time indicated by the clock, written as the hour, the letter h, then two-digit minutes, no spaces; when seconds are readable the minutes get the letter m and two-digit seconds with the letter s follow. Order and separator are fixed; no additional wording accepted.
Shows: 12h38
